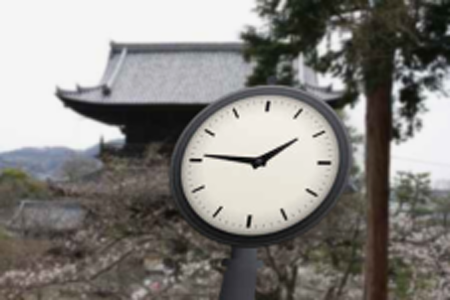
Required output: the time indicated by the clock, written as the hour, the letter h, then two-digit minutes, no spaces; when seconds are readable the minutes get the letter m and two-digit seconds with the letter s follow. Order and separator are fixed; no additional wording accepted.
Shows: 1h46
